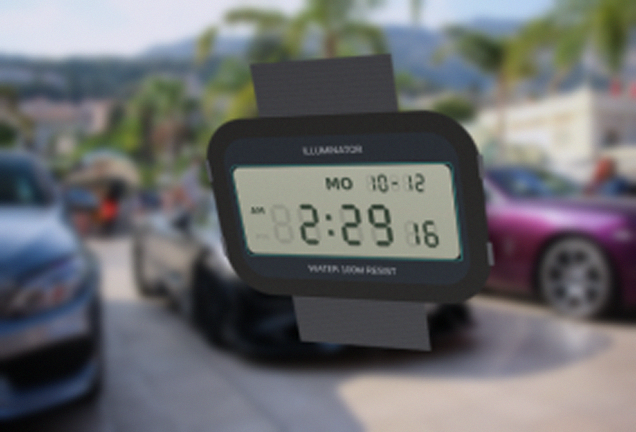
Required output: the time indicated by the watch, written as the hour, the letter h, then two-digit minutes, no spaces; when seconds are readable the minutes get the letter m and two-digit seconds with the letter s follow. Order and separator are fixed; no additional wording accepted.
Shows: 2h29m16s
